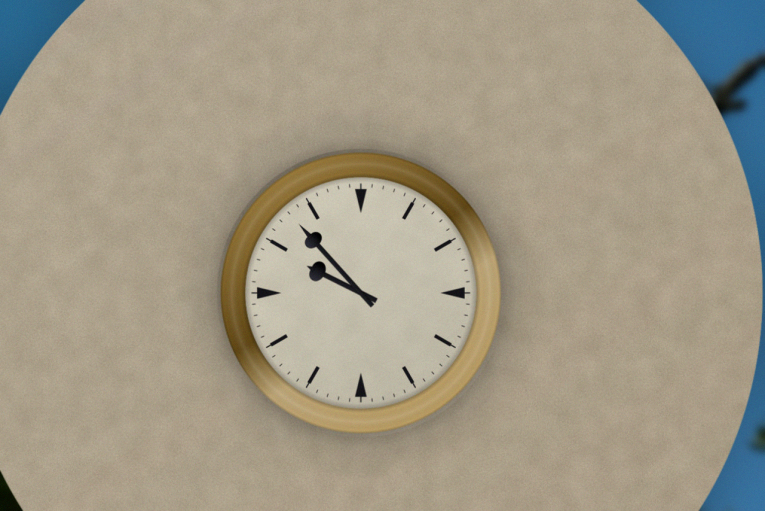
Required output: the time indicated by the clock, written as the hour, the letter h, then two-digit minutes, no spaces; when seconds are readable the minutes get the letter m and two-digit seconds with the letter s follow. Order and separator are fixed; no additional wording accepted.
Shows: 9h53
